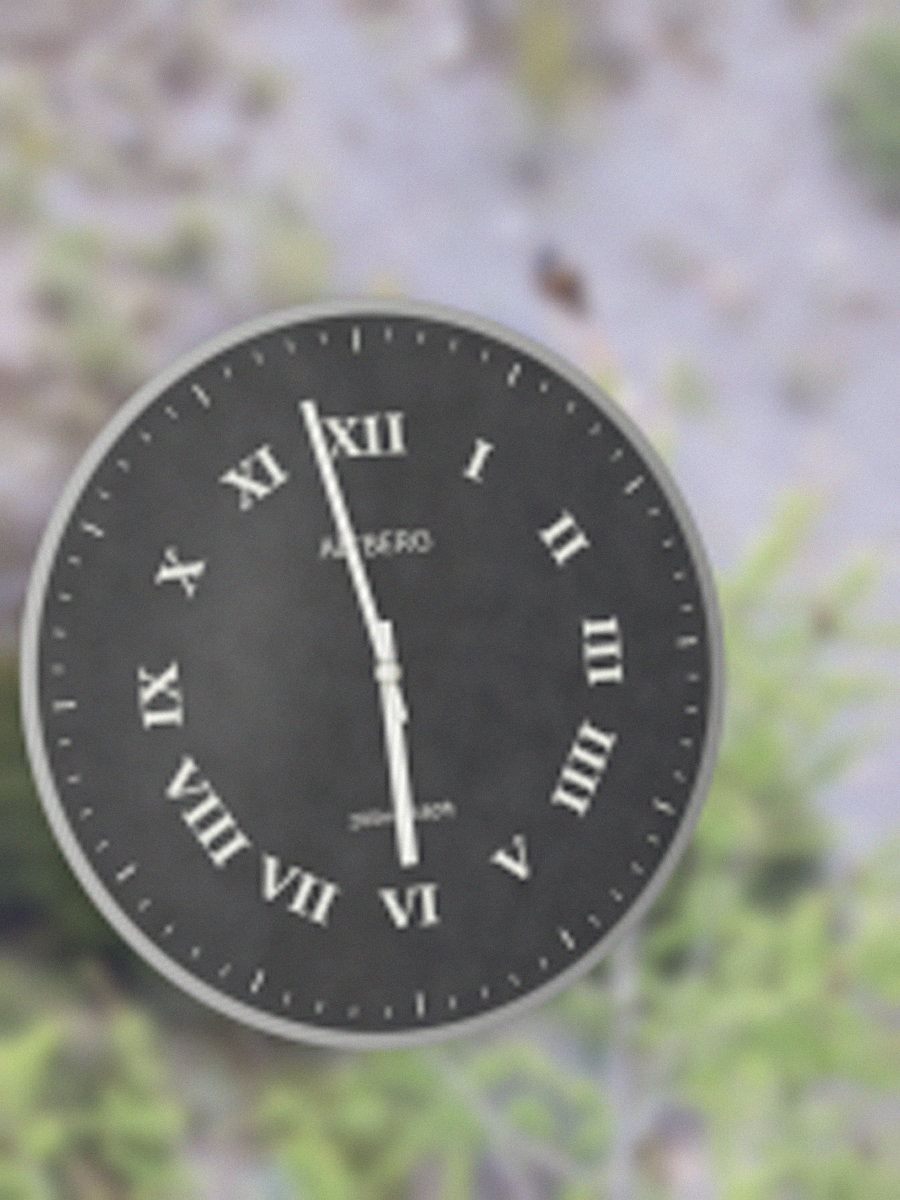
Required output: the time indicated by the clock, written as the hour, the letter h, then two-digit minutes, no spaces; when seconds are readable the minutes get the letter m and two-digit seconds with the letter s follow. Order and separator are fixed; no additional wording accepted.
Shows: 5h58
